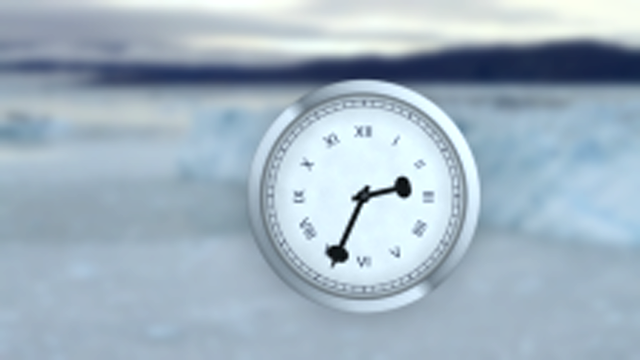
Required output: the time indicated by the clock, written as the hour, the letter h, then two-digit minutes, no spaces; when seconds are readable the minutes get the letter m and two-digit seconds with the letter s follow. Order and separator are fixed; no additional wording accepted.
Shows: 2h34
